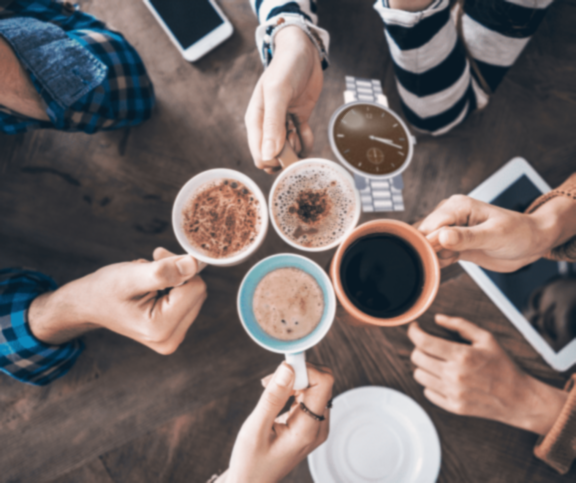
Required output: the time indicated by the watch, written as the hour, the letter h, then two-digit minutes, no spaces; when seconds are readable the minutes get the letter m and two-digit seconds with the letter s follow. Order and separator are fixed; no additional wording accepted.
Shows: 3h18
